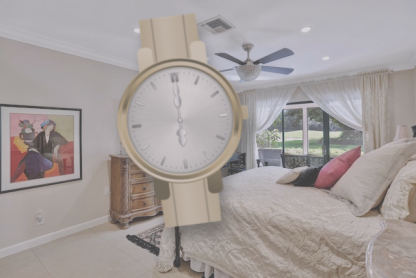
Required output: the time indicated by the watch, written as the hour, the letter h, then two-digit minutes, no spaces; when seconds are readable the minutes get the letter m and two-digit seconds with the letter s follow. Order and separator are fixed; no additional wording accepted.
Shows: 6h00
